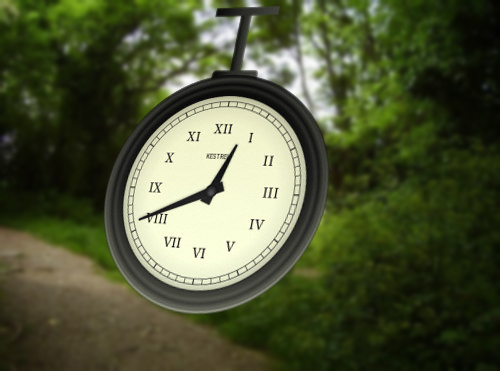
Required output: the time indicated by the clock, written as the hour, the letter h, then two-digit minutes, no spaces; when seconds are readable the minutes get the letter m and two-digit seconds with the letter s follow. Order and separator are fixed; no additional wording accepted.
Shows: 12h41
